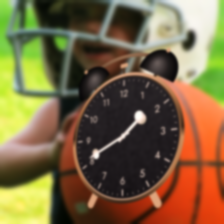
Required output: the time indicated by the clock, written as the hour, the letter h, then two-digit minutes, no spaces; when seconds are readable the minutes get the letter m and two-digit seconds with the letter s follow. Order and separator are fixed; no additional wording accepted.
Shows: 1h41
